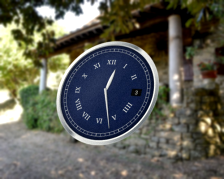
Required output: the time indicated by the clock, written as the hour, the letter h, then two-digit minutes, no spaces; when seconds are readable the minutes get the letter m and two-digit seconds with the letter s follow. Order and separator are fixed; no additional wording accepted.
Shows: 12h27
